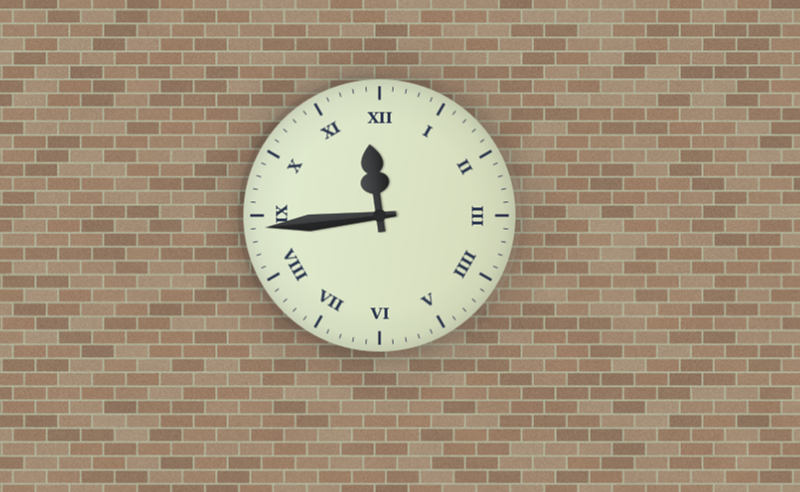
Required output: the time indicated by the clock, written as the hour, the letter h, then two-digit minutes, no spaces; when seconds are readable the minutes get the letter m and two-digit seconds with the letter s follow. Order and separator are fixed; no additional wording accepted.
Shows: 11h44
